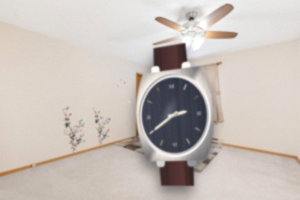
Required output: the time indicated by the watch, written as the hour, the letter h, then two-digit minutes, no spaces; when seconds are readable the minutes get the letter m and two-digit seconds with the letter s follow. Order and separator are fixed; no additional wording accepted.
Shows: 2h40
